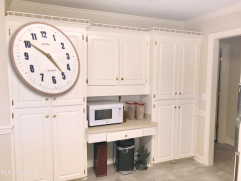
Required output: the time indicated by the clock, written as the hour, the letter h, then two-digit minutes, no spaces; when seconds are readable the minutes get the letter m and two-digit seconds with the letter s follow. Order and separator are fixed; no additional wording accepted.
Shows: 4h51
